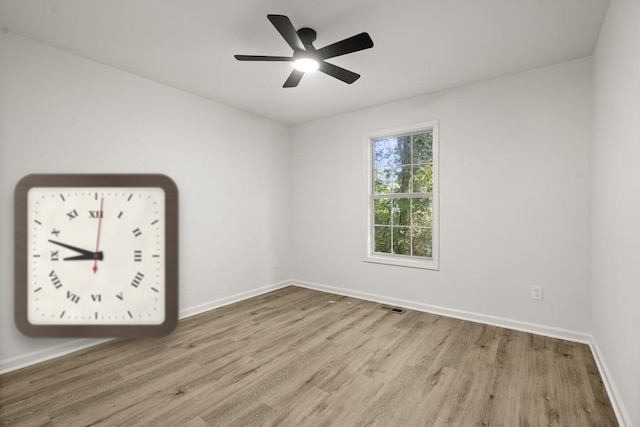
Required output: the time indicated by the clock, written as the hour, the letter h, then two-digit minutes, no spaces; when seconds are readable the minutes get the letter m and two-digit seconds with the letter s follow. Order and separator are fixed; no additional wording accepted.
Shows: 8h48m01s
